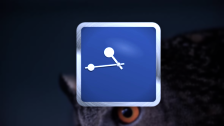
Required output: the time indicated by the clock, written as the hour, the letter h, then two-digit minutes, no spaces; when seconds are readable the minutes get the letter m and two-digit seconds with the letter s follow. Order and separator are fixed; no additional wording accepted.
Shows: 10h44
